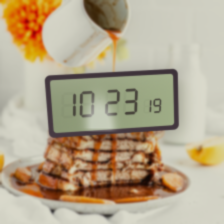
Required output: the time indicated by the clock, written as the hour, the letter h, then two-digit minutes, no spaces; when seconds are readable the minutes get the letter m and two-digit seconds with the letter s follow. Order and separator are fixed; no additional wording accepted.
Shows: 10h23m19s
